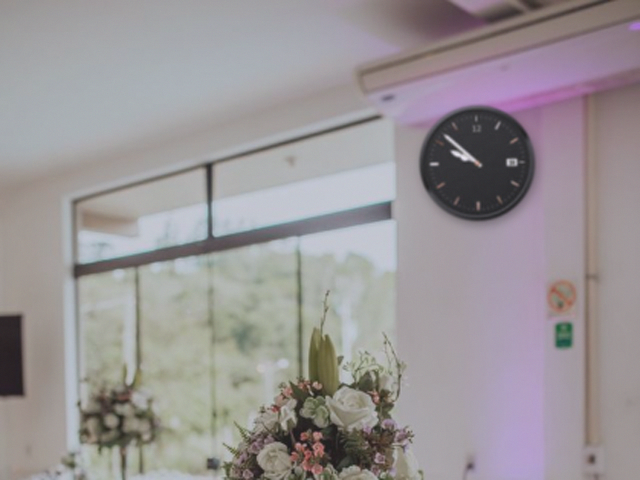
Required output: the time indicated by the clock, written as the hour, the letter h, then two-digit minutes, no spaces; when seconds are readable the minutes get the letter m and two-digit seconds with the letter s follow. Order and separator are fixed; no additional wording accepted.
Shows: 9h52
